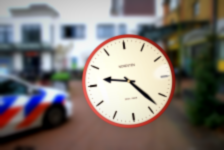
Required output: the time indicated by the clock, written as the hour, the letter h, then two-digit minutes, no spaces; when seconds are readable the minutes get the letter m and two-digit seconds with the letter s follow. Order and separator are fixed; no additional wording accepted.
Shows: 9h23
